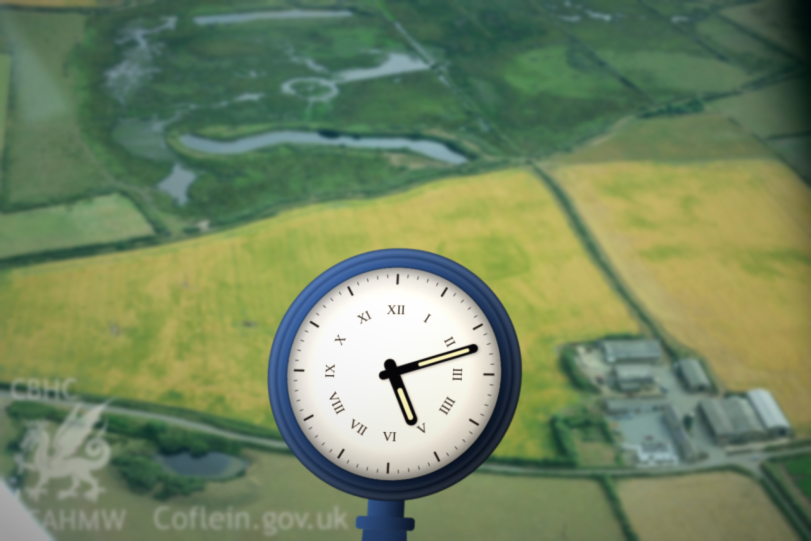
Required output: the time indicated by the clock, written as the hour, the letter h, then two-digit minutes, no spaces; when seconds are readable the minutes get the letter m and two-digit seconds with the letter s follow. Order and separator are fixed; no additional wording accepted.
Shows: 5h12
